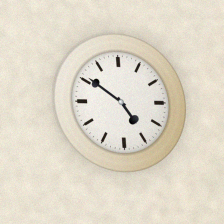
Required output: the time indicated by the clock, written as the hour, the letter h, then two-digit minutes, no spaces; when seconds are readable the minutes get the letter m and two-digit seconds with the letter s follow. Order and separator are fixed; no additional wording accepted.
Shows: 4h51
